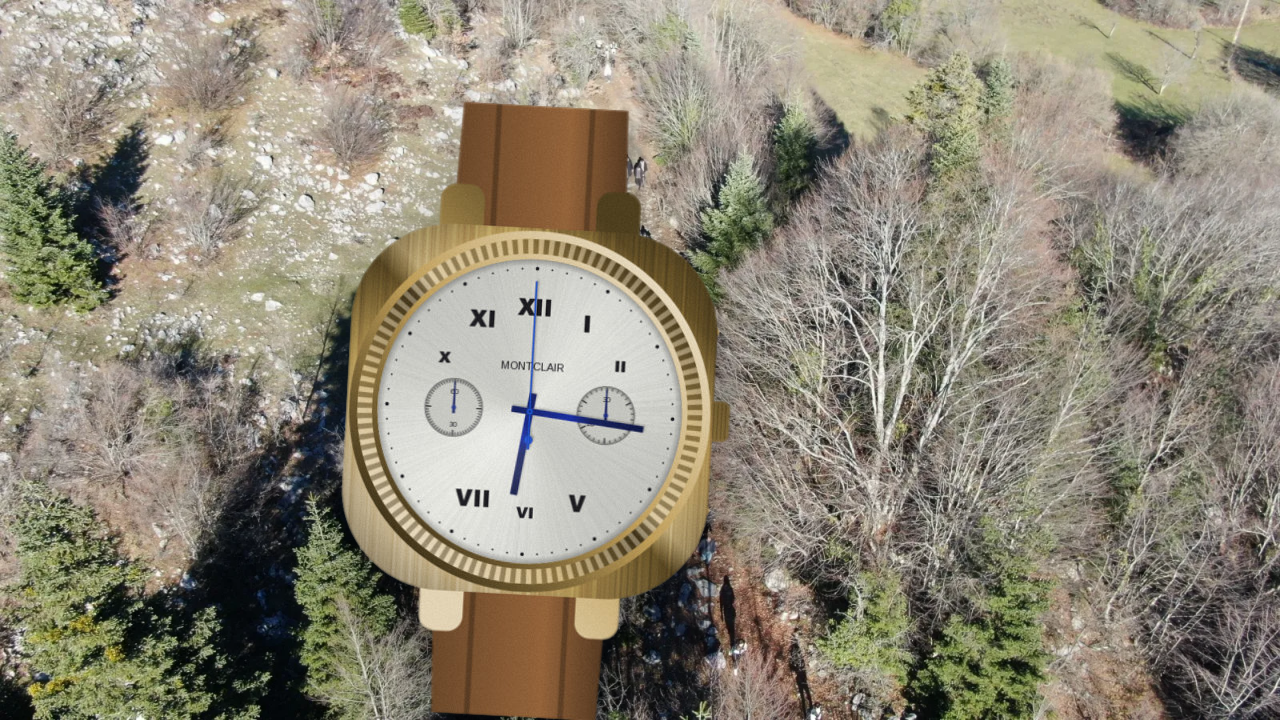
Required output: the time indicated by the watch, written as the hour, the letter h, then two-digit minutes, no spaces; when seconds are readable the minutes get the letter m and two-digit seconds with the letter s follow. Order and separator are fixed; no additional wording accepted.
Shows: 6h16
